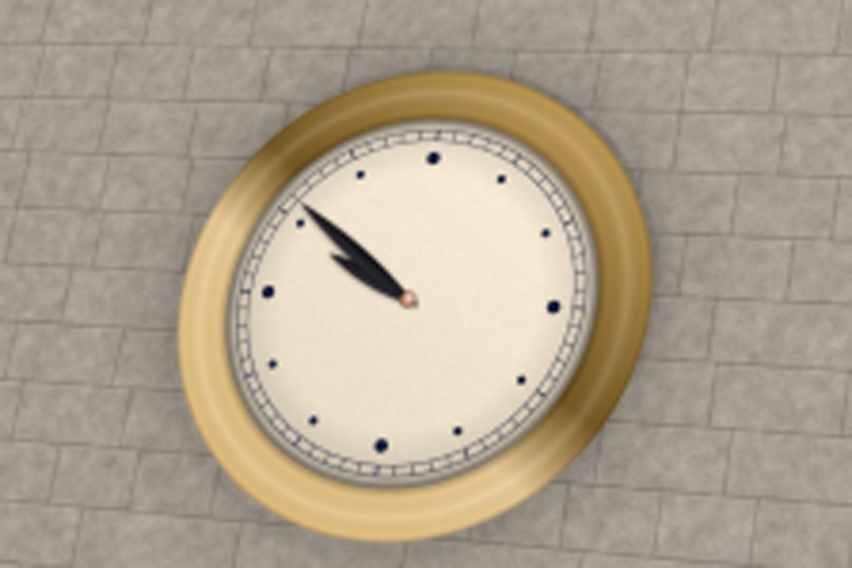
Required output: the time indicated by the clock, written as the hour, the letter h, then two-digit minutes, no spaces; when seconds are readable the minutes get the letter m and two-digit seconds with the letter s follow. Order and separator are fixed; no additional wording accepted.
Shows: 9h51
